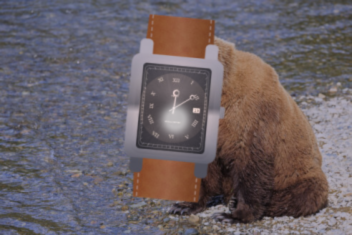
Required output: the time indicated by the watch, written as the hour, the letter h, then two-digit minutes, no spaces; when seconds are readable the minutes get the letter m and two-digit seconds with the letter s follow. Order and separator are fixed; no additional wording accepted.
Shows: 12h09
